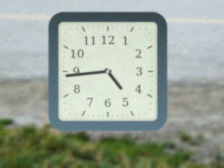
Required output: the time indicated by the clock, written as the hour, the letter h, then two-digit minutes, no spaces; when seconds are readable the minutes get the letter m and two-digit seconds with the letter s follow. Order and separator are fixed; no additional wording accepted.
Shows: 4h44
